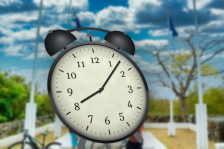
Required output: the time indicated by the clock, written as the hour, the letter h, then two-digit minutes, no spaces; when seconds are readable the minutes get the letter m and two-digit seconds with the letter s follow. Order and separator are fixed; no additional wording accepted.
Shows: 8h07
